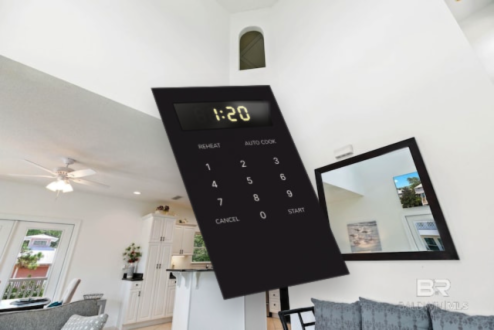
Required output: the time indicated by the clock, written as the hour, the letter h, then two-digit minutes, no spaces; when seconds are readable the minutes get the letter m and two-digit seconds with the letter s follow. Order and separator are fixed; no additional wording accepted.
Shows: 1h20
